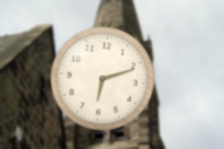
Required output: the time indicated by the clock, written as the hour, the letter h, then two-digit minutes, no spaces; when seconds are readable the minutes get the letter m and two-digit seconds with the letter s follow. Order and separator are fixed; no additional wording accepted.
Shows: 6h11
